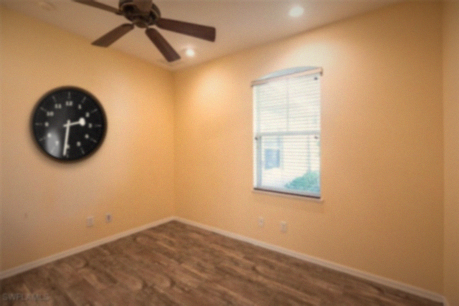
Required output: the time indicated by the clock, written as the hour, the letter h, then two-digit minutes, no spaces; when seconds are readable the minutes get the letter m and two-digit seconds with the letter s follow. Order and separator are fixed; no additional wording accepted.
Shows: 2h31
